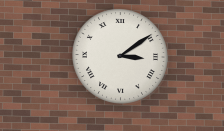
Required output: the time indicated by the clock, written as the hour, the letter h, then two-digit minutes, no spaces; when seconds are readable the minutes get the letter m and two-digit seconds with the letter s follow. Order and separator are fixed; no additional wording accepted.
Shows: 3h09
